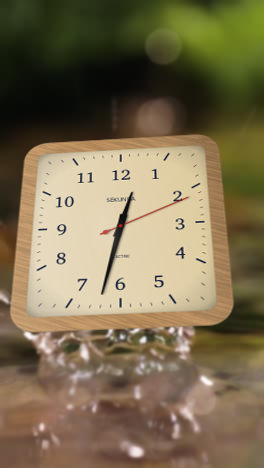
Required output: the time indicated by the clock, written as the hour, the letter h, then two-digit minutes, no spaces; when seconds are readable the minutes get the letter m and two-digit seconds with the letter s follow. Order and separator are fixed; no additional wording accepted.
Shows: 12h32m11s
